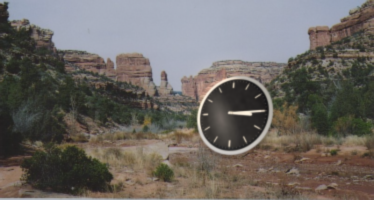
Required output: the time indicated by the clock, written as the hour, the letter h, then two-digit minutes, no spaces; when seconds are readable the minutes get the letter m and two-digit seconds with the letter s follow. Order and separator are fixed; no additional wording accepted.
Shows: 3h15
